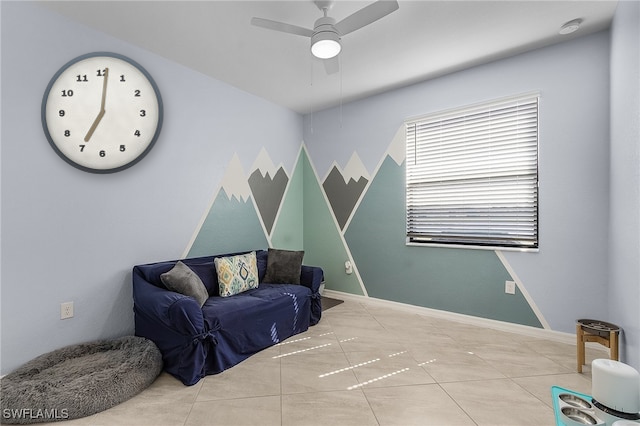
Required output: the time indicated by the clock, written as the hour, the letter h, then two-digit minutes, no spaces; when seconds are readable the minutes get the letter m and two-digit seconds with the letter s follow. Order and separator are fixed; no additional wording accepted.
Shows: 7h01
